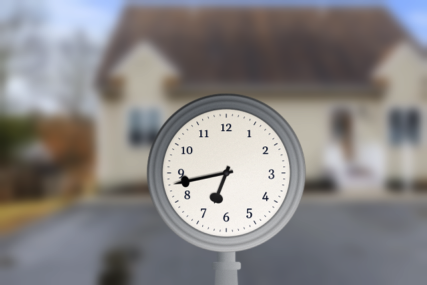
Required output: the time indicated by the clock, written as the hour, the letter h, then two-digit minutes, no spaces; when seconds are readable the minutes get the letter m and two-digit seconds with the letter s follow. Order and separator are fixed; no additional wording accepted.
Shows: 6h43
